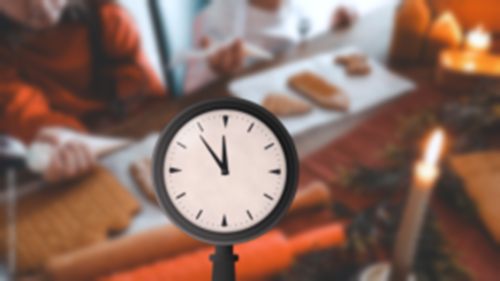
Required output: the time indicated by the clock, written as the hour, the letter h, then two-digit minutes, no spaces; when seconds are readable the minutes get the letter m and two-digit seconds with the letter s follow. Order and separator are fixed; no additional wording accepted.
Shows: 11h54
